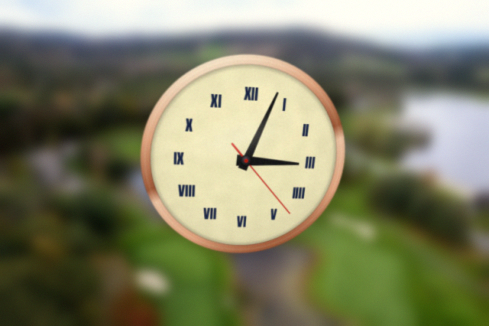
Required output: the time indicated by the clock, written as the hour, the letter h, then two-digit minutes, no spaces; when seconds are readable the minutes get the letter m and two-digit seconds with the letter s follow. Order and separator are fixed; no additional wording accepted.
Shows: 3h03m23s
